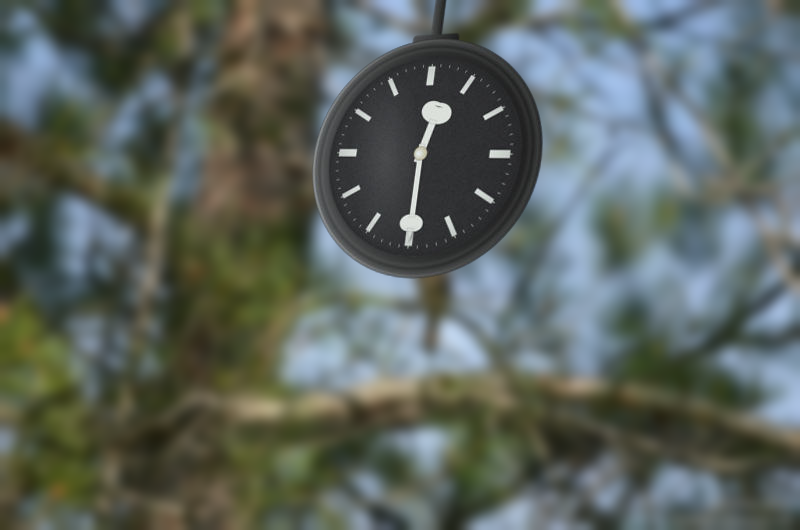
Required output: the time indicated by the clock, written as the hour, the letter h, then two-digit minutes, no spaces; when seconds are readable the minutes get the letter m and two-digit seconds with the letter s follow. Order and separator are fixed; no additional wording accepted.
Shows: 12h30
